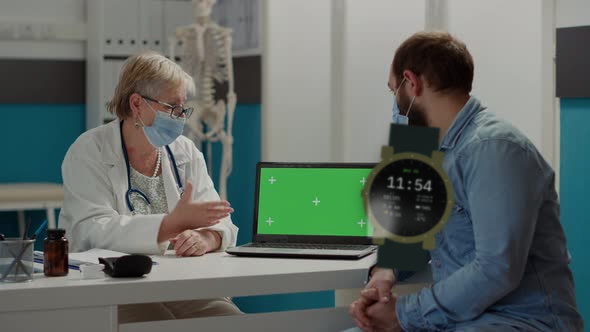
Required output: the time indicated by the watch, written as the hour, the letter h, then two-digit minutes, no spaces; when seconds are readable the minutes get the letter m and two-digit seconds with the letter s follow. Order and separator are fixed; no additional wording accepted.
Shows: 11h54
